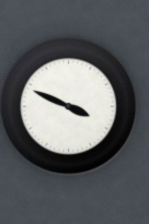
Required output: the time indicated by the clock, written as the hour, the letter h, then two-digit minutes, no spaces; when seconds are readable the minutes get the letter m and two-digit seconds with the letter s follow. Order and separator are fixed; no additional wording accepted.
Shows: 3h49
